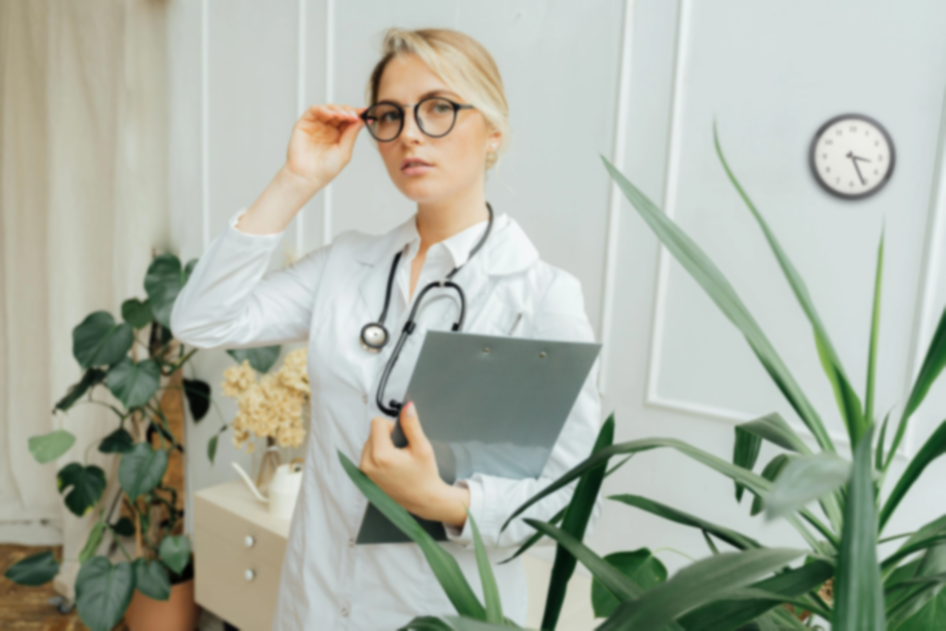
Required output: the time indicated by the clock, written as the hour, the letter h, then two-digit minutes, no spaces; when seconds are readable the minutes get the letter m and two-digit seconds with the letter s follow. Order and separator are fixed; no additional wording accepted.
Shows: 3h26
